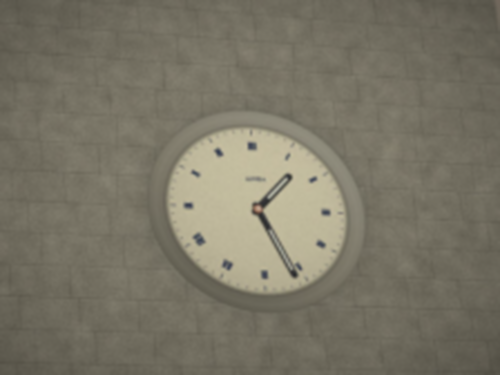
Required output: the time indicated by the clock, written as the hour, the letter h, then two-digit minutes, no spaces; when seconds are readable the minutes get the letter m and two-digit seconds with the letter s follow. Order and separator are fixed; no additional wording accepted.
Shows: 1h26
